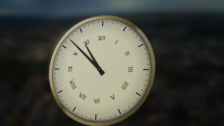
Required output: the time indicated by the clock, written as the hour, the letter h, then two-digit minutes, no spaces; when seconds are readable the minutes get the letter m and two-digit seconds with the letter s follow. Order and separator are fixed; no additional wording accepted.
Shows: 10h52
